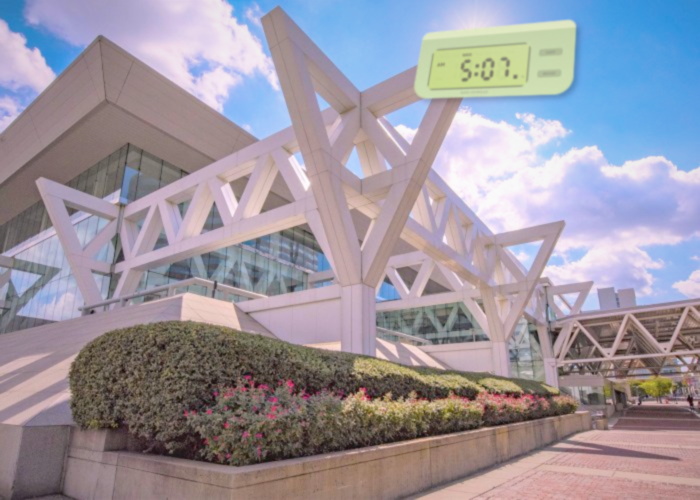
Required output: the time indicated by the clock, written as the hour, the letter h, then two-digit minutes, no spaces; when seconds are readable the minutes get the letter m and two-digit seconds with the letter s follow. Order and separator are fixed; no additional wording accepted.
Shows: 5h07
